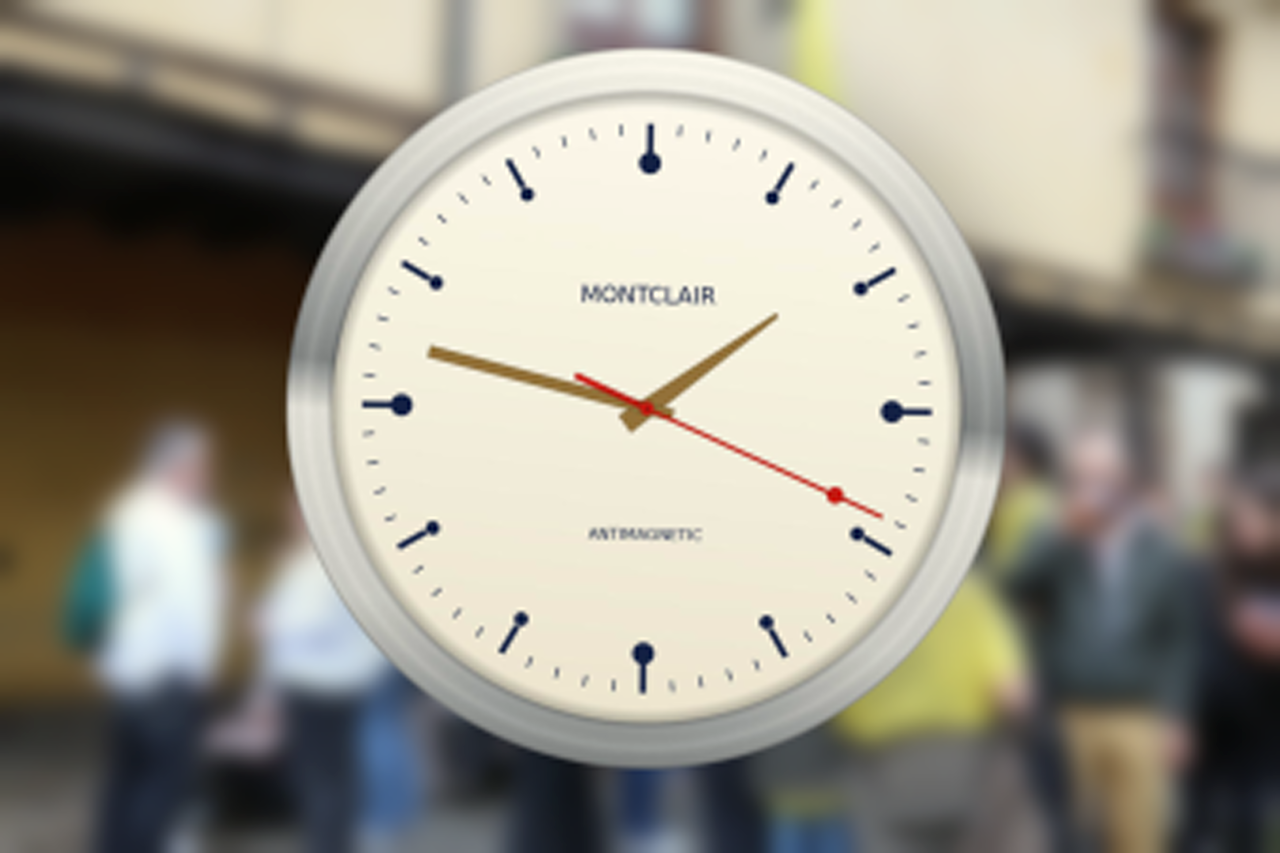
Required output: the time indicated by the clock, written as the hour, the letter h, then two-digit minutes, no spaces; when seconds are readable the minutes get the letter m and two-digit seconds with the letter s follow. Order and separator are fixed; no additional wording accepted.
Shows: 1h47m19s
